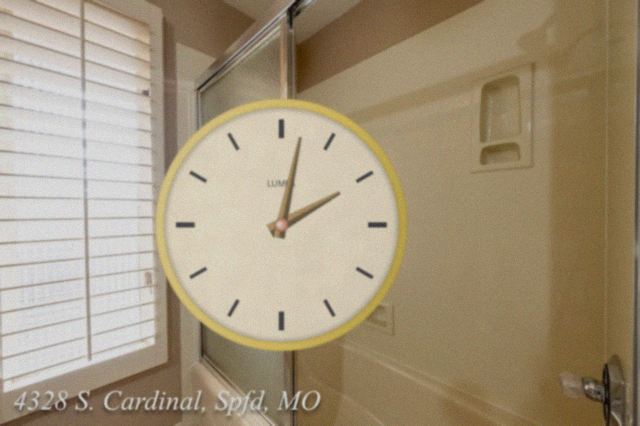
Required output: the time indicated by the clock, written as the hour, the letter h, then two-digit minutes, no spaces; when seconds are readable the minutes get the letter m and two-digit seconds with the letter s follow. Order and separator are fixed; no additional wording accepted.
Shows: 2h02
